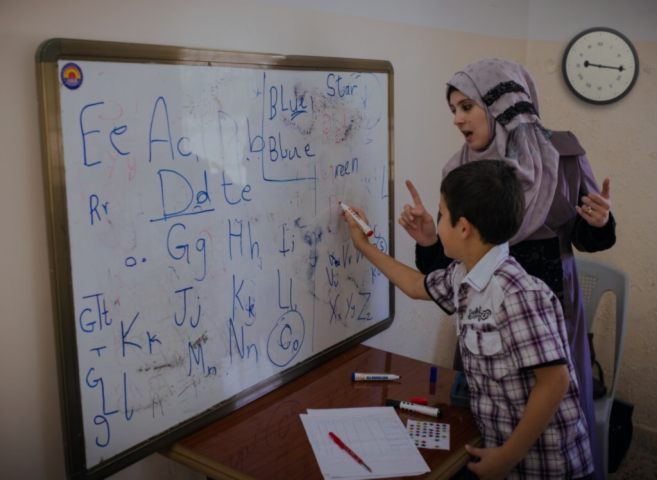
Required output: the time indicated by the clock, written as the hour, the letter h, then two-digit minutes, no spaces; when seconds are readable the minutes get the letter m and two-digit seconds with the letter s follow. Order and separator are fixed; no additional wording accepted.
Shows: 9h16
